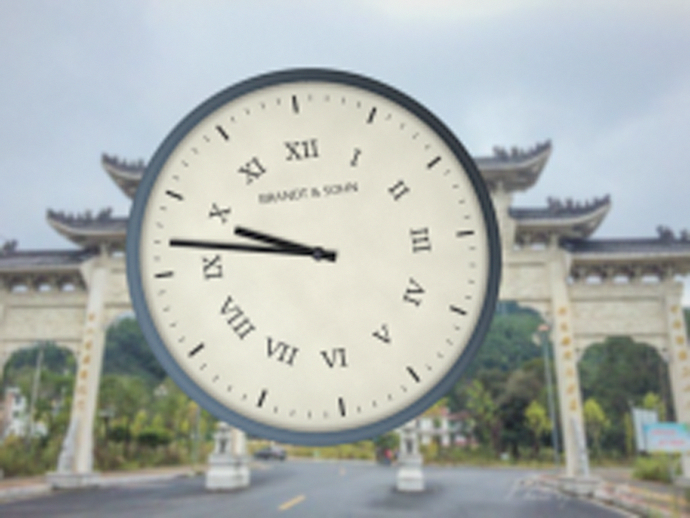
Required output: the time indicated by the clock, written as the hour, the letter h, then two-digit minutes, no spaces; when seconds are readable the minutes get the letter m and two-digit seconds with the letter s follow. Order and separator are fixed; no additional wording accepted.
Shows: 9h47
